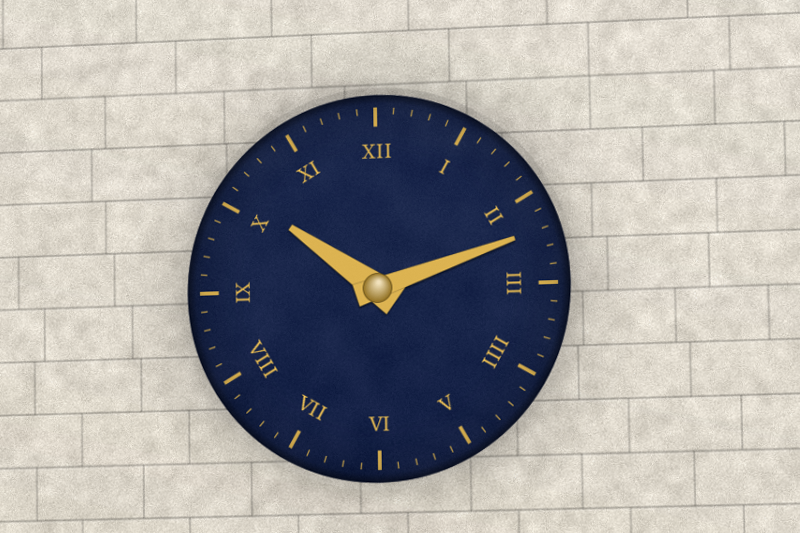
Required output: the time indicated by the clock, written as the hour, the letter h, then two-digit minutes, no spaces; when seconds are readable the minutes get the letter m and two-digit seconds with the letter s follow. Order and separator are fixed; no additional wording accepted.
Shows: 10h12
